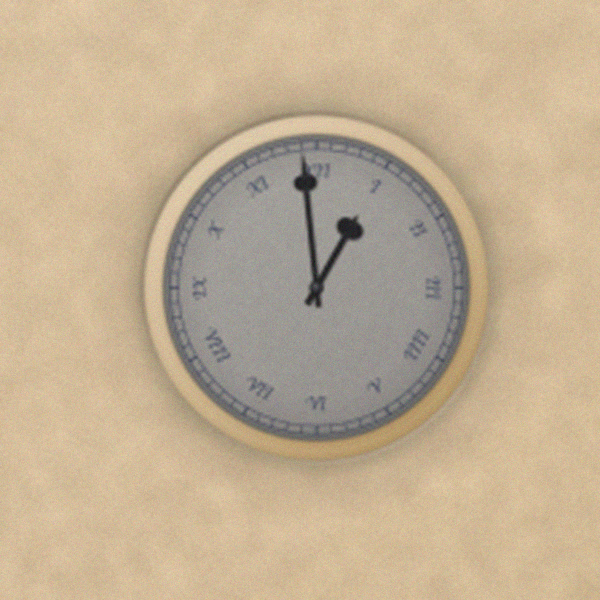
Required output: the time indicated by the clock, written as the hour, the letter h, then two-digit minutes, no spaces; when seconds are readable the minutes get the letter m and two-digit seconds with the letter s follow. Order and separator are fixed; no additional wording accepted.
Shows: 12h59
